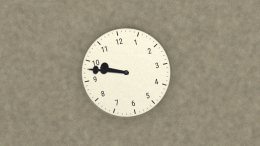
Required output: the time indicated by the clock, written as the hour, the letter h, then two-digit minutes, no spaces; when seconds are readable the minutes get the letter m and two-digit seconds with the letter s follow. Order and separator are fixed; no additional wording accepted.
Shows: 9h48
